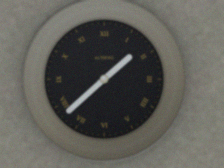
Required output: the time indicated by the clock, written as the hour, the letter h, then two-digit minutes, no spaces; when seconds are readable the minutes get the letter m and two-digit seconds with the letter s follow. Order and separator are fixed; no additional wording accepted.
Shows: 1h38
